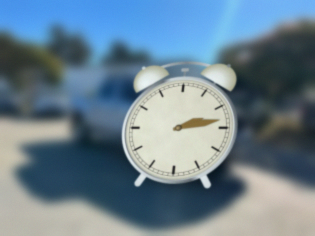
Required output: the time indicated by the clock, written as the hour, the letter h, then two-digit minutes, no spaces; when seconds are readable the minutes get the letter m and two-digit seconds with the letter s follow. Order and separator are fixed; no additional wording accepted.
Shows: 2h13
